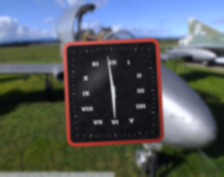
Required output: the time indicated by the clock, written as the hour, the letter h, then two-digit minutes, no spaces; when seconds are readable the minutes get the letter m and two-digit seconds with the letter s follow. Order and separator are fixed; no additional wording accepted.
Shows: 5h59
